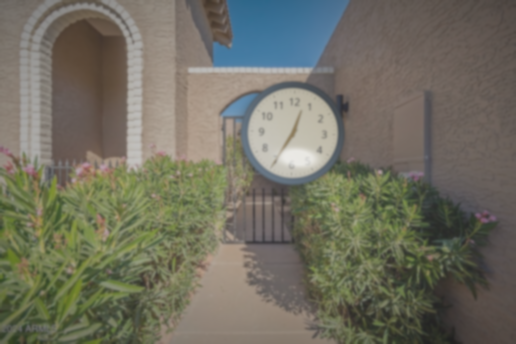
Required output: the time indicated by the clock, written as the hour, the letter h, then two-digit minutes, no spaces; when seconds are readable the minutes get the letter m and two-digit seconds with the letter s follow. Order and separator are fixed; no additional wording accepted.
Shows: 12h35
